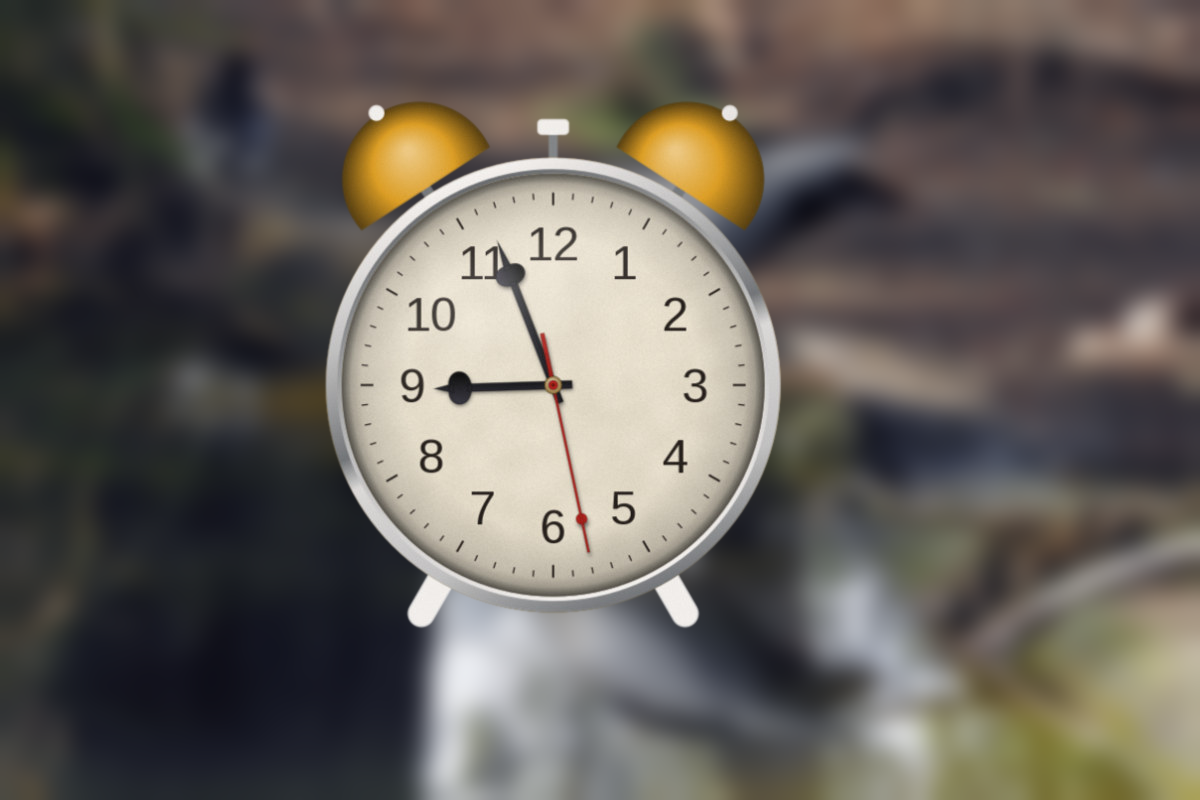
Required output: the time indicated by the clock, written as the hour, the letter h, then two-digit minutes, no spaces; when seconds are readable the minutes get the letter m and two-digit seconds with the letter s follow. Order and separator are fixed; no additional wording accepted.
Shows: 8h56m28s
